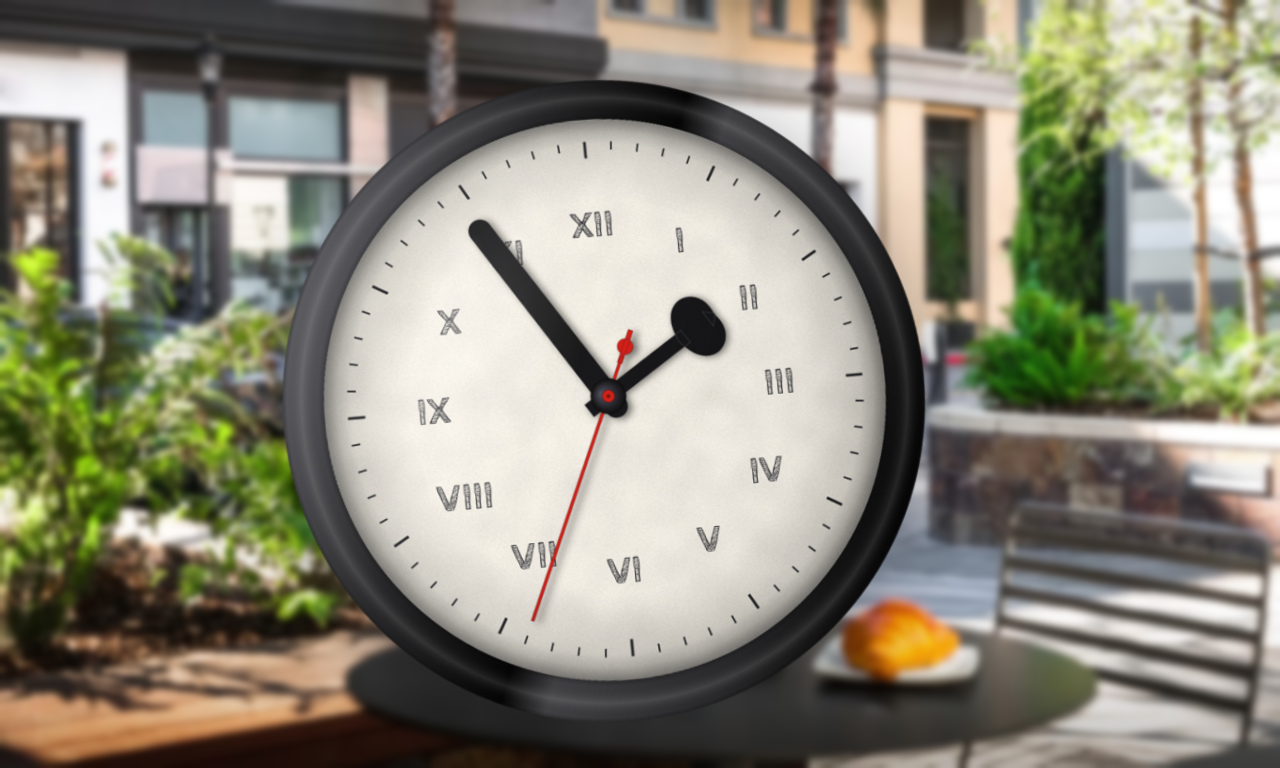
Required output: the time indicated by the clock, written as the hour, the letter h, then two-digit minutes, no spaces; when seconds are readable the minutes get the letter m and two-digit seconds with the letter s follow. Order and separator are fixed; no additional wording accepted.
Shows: 1h54m34s
